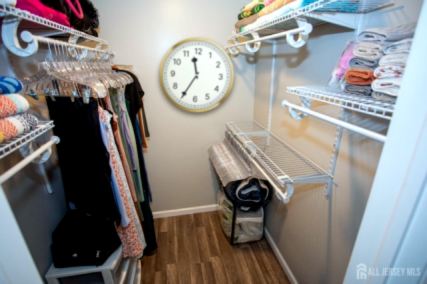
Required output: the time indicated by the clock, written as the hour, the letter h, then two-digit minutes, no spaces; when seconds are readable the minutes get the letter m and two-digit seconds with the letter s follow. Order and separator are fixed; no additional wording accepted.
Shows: 11h35
